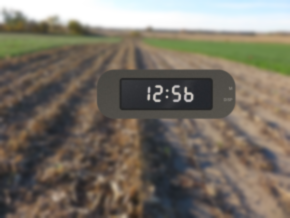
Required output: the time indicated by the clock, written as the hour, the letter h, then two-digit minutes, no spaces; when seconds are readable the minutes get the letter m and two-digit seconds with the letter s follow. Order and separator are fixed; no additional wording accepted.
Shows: 12h56
